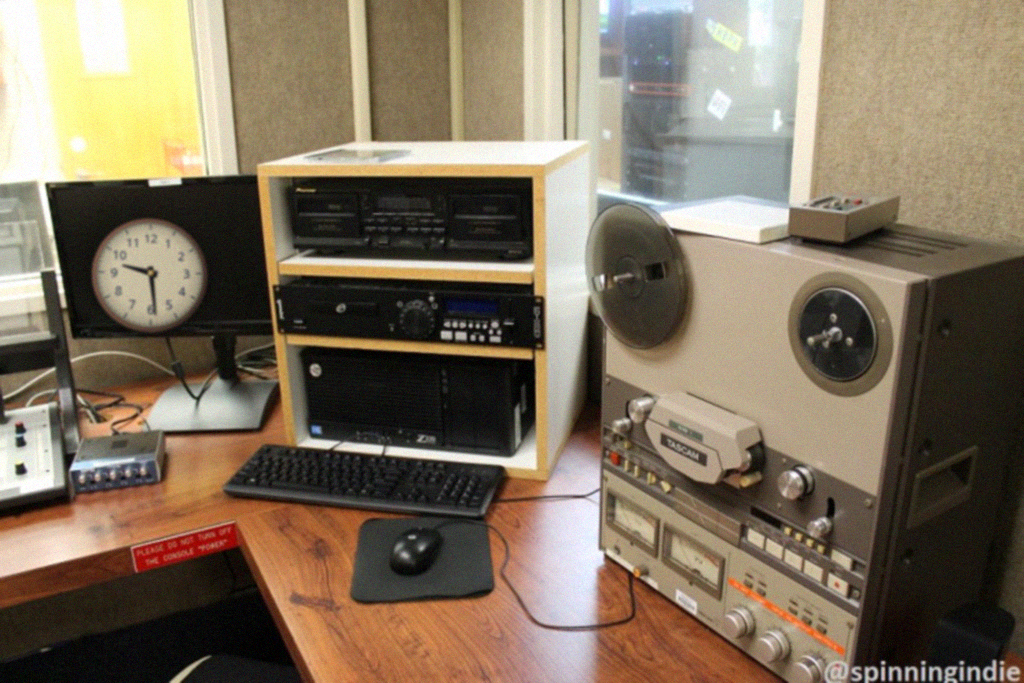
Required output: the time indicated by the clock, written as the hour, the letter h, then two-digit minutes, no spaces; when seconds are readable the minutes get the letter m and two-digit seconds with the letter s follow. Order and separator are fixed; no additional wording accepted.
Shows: 9h29
